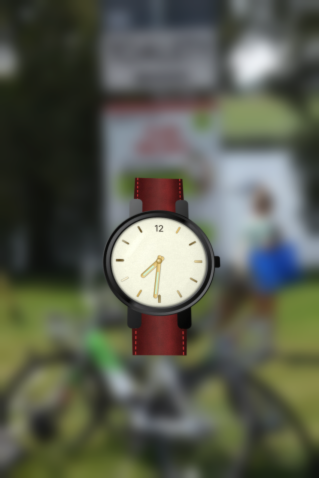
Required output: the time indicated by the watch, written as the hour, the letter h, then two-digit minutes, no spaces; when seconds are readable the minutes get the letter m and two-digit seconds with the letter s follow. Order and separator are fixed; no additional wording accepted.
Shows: 7h31
